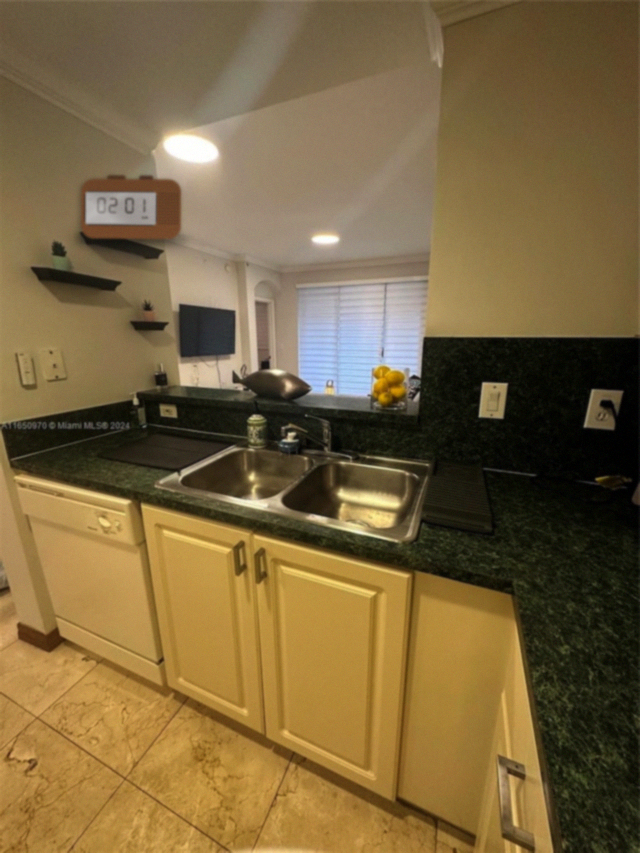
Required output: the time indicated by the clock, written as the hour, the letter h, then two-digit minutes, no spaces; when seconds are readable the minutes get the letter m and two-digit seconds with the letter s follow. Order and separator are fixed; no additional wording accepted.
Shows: 2h01
